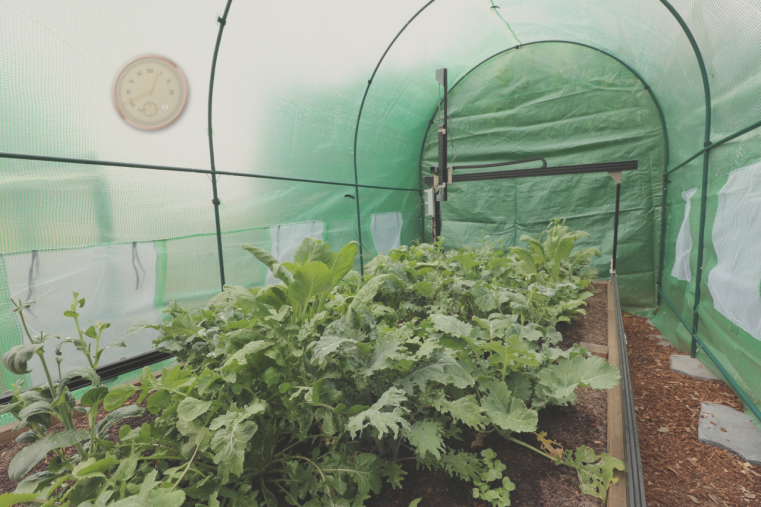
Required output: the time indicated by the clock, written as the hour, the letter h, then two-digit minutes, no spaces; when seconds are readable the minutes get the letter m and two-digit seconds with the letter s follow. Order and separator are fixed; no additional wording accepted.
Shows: 12h41
